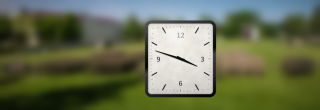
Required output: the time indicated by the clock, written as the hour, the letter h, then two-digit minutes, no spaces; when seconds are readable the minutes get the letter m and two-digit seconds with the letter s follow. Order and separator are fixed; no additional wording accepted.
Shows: 3h48
